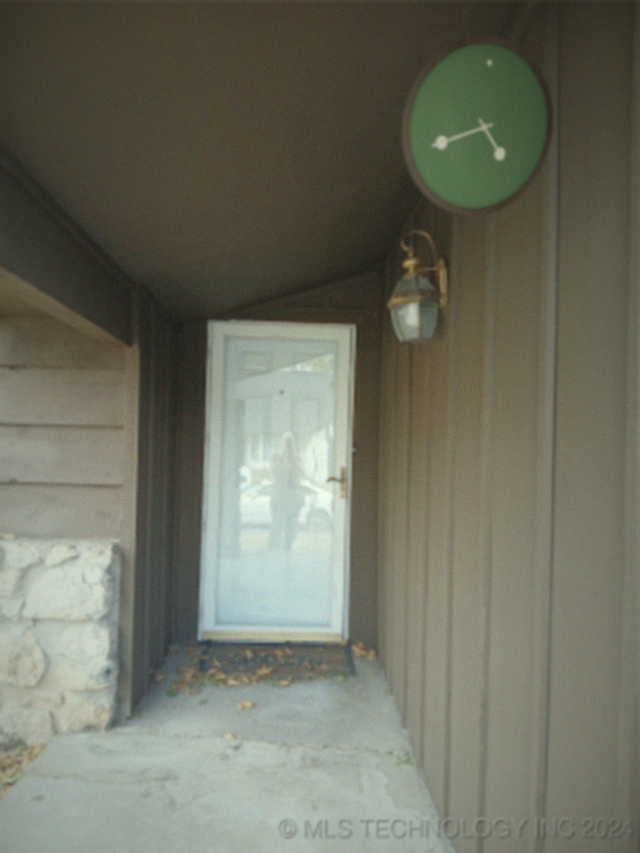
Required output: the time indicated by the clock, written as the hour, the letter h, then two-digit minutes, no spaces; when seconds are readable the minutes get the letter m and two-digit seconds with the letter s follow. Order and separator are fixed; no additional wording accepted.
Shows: 4h42
